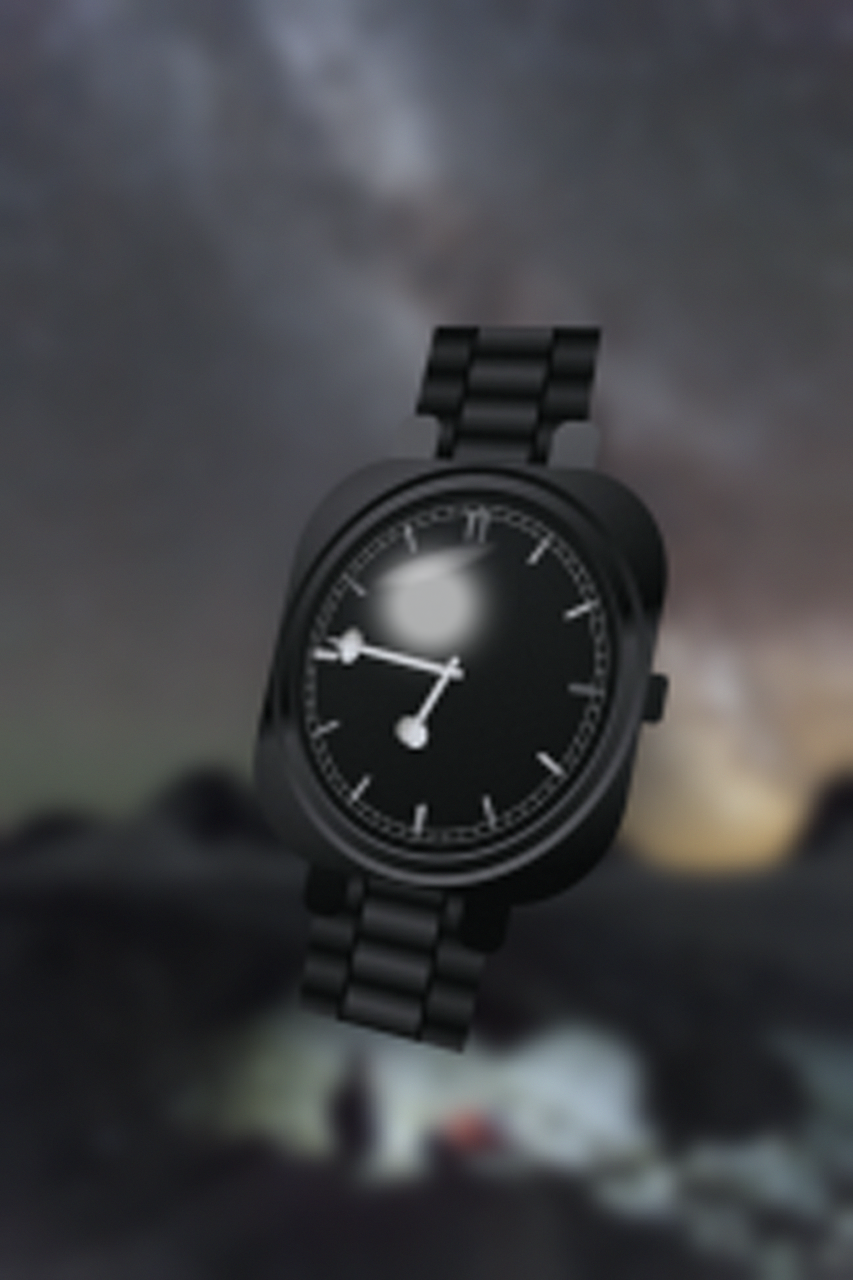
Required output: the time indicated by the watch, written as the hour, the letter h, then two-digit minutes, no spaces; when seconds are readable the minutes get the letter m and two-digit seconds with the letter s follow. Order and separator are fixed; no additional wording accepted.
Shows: 6h46
